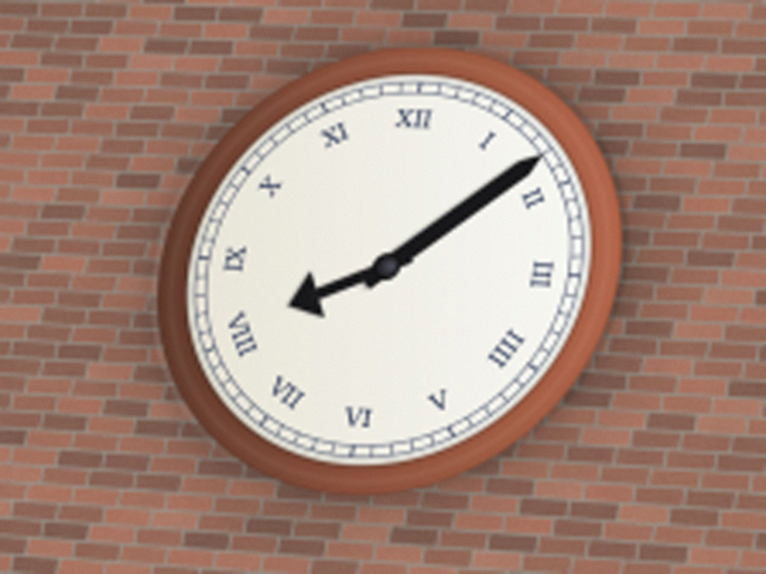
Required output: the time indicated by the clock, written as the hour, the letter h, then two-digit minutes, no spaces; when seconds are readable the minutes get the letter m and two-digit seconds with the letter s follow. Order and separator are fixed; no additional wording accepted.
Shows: 8h08
